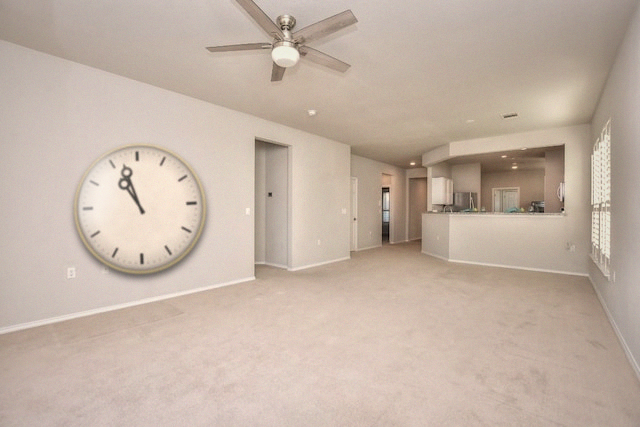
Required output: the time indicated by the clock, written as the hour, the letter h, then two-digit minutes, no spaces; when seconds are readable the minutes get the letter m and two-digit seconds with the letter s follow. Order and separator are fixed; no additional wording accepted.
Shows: 10h57
